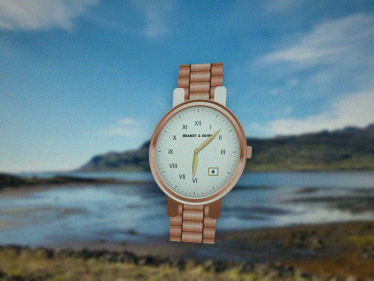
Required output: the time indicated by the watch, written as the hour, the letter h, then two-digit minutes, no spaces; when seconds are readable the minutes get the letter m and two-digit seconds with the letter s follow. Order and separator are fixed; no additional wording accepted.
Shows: 6h08
